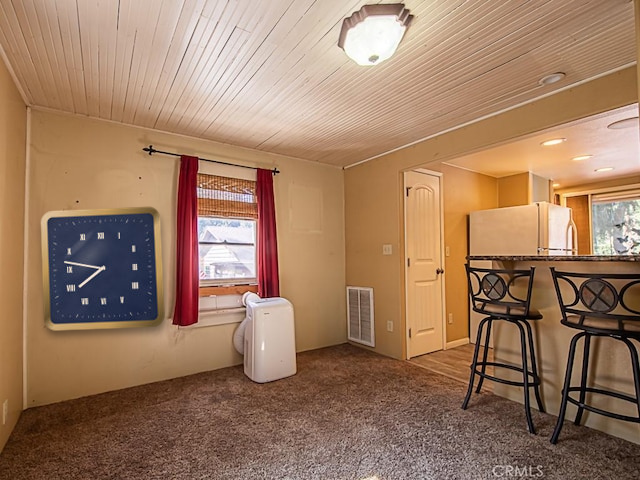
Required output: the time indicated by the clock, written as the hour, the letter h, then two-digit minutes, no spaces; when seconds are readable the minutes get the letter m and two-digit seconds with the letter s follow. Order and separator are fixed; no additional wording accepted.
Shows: 7h47
